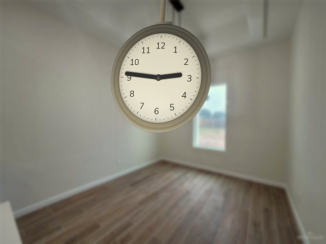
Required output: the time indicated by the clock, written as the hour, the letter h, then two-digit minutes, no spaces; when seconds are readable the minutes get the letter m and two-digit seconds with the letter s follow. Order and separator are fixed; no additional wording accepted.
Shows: 2h46
